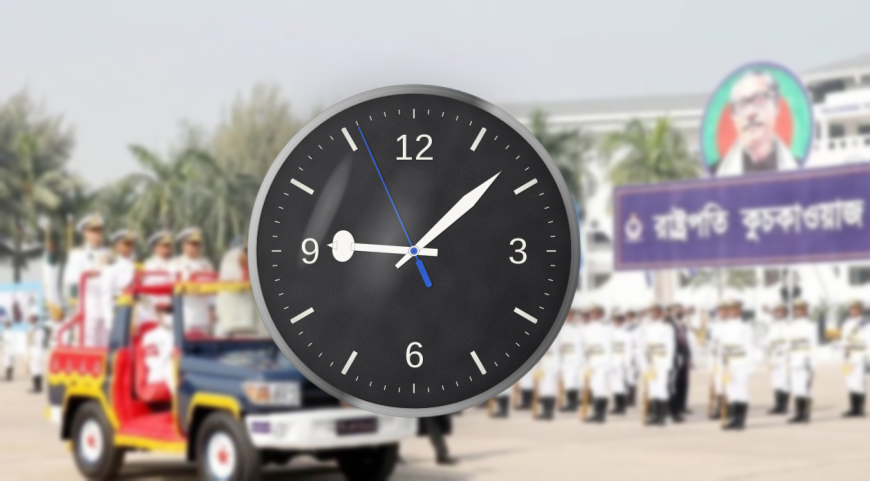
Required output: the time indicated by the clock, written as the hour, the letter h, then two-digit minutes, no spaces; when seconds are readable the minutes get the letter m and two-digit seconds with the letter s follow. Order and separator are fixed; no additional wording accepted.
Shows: 9h07m56s
